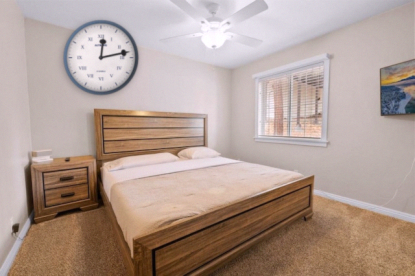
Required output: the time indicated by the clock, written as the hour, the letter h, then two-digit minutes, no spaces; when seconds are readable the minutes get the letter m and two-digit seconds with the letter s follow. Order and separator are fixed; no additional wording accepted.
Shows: 12h13
